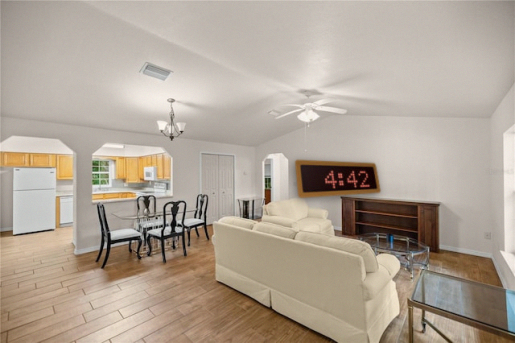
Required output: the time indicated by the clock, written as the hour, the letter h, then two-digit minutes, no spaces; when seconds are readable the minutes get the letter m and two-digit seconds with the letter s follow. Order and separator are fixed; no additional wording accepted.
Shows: 4h42
